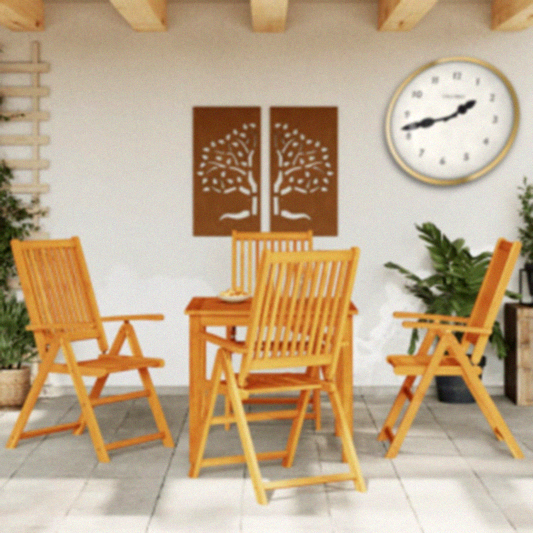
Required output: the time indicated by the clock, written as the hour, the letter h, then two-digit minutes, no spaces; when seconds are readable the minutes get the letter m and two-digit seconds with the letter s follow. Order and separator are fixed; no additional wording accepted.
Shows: 1h42
